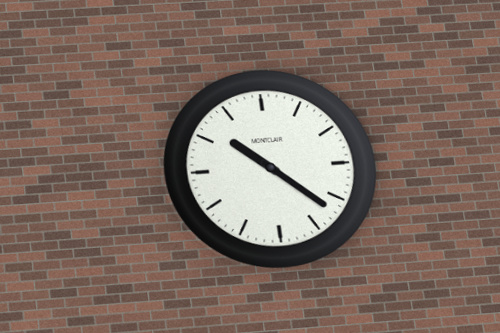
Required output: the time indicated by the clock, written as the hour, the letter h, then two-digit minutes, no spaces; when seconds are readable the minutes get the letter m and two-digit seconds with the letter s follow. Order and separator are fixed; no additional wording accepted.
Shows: 10h22
